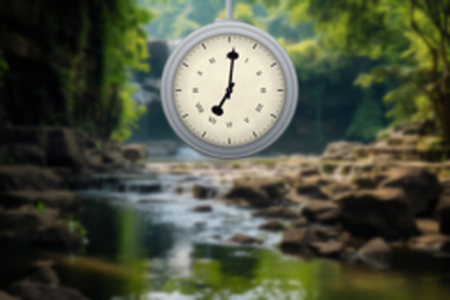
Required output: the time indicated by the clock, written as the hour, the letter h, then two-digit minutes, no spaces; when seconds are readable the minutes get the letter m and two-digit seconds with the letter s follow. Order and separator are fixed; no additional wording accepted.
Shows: 7h01
